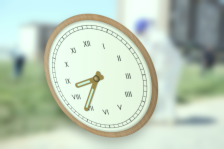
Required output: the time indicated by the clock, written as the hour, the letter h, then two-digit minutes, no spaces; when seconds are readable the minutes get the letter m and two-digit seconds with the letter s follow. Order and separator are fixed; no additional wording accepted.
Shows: 8h36
